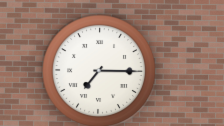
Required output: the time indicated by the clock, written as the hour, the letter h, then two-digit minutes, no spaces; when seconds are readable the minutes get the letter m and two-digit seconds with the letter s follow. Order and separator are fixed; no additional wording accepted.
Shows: 7h15
